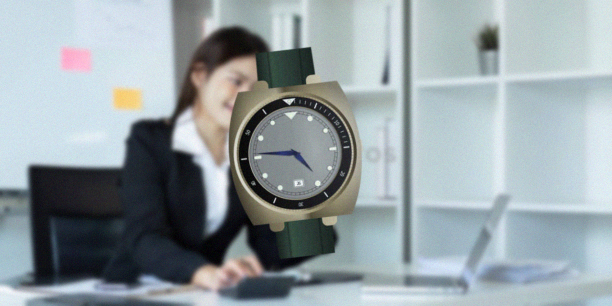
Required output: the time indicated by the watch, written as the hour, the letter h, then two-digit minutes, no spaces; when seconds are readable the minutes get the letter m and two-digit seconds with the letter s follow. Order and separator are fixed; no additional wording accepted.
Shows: 4h46
